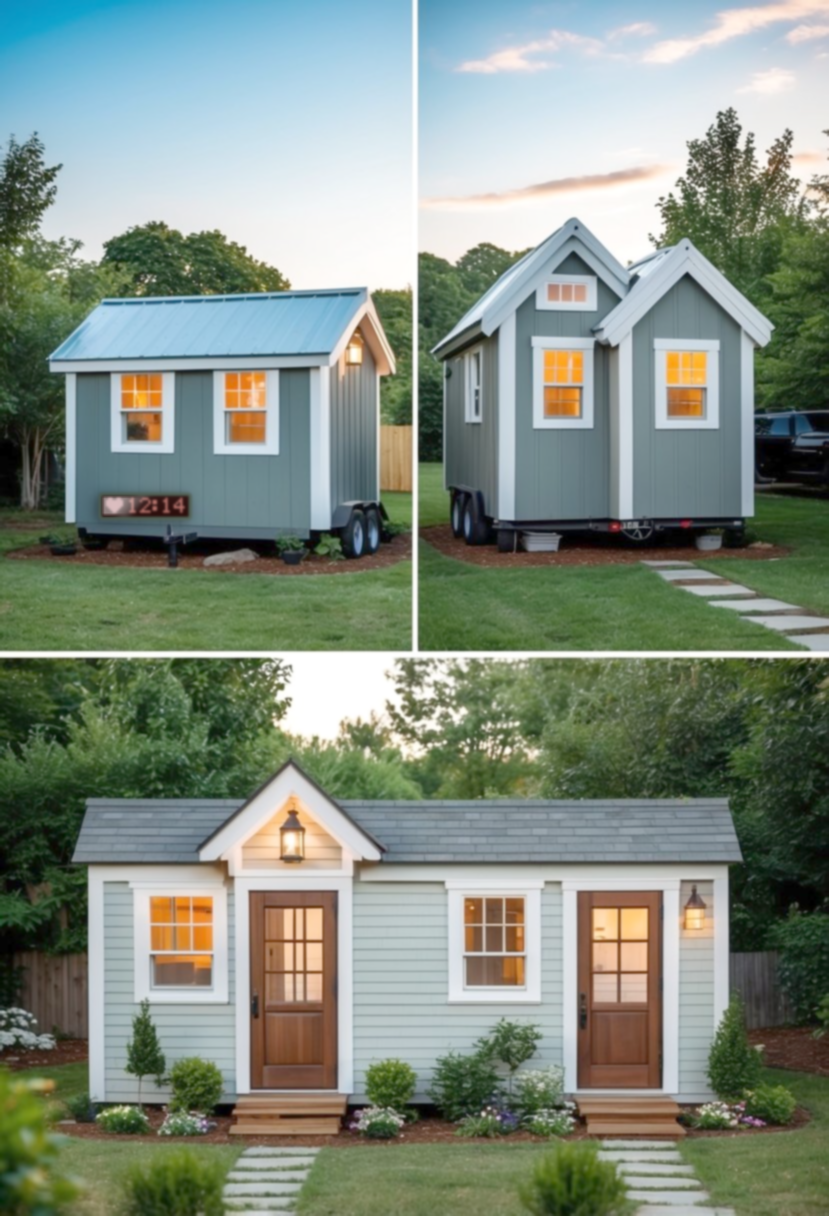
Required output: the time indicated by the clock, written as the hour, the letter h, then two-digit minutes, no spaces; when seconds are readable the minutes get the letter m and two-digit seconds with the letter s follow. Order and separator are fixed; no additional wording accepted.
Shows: 12h14
